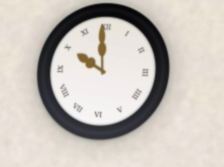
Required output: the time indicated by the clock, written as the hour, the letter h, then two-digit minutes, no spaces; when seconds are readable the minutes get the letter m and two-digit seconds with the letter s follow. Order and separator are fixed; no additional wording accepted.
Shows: 9h59
